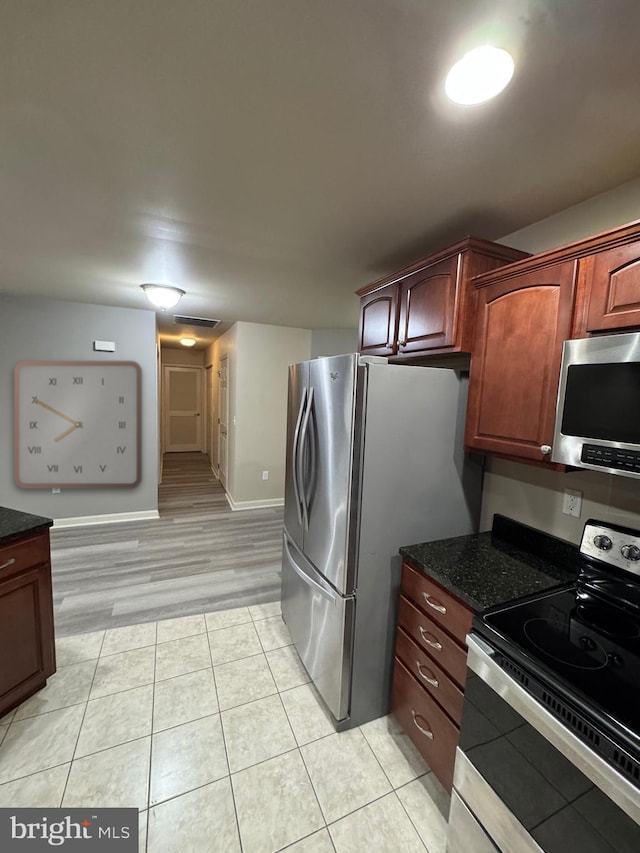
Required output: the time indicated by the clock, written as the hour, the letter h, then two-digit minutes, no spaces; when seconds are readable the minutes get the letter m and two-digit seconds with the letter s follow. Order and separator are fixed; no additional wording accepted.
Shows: 7h50
